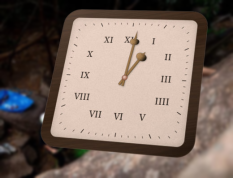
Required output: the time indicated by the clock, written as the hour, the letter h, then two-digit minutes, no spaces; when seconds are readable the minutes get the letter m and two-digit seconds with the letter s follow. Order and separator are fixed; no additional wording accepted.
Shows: 1h01
